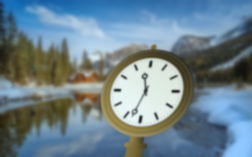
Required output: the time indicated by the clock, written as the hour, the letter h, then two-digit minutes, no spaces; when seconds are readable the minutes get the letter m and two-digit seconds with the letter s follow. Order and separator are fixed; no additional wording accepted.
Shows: 11h33
